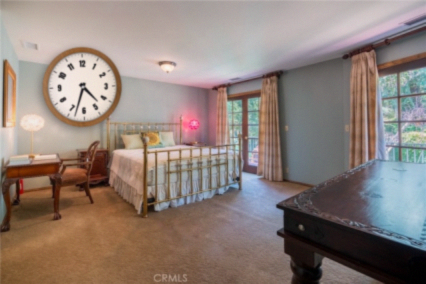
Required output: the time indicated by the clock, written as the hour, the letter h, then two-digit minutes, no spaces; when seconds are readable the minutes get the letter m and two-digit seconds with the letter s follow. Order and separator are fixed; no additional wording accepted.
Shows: 4h33
